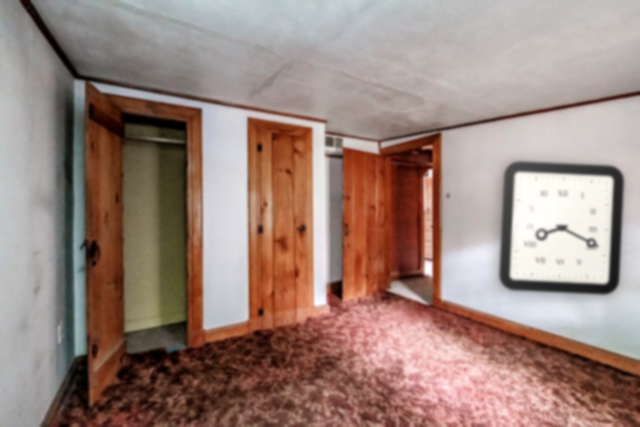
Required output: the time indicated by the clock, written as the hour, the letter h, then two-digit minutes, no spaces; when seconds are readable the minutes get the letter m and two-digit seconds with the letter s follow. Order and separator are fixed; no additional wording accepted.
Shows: 8h19
